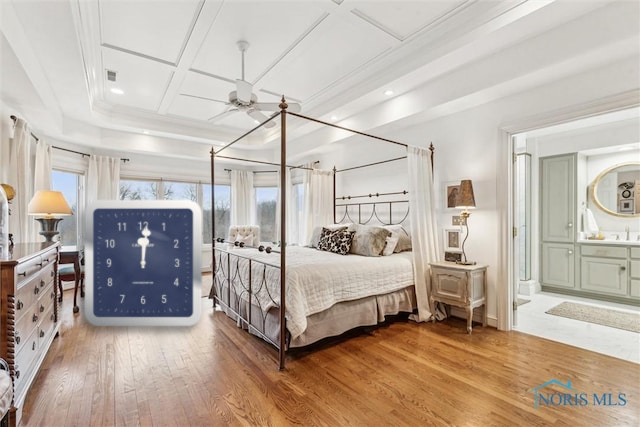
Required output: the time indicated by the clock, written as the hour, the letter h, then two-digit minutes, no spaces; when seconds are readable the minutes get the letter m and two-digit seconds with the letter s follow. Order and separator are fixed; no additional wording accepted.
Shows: 12h01
